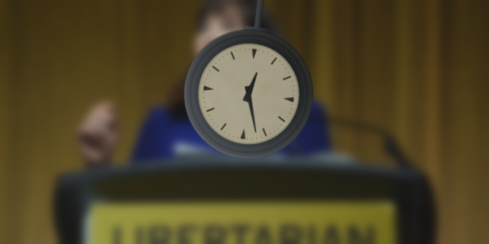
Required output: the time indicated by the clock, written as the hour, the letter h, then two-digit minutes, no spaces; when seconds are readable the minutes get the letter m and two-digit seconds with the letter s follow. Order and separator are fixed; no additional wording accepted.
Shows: 12h27
